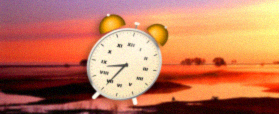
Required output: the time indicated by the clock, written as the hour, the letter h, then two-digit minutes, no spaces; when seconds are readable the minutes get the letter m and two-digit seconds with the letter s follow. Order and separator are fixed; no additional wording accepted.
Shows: 8h35
